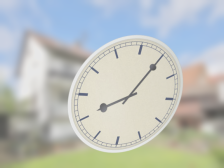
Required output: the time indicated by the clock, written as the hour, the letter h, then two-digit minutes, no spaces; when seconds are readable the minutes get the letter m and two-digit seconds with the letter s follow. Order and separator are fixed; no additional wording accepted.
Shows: 8h05
